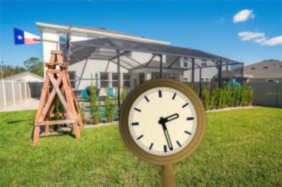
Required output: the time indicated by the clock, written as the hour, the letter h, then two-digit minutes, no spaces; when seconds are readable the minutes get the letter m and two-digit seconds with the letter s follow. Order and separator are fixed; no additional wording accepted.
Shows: 2h28
